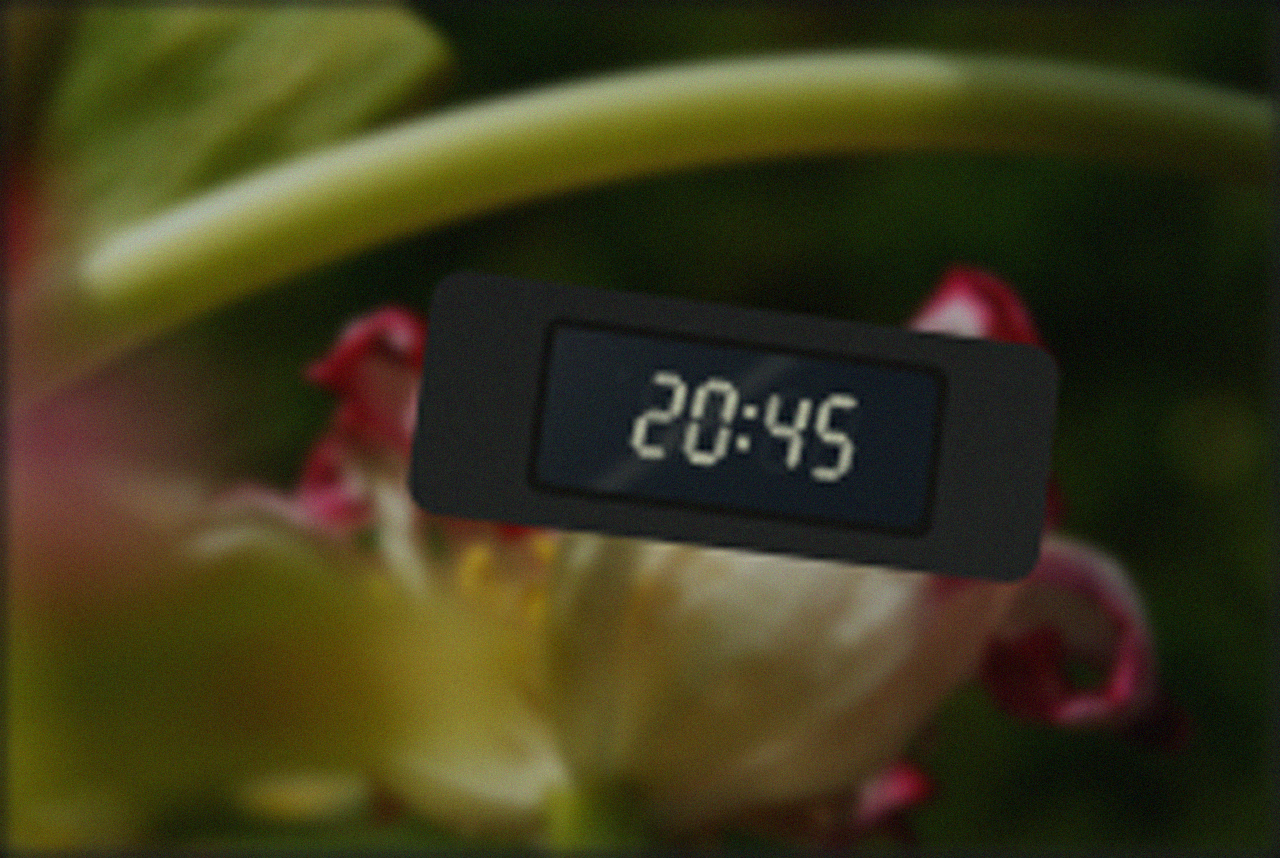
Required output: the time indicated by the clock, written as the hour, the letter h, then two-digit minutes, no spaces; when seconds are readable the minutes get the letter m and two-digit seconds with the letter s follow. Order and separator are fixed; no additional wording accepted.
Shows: 20h45
